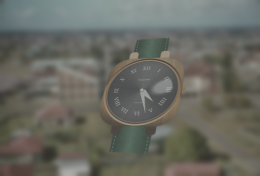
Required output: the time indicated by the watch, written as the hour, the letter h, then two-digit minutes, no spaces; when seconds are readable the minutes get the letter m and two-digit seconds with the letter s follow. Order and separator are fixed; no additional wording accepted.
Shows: 4h27
